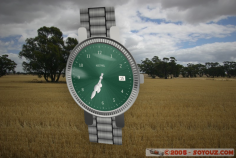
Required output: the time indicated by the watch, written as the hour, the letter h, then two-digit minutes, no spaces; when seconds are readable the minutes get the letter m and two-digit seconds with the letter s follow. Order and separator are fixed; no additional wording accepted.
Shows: 6h35
